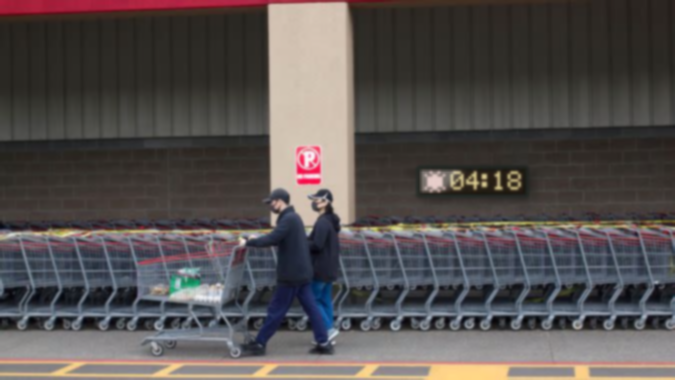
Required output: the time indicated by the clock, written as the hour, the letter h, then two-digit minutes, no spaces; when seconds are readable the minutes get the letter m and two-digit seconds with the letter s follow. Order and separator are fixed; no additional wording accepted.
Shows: 4h18
